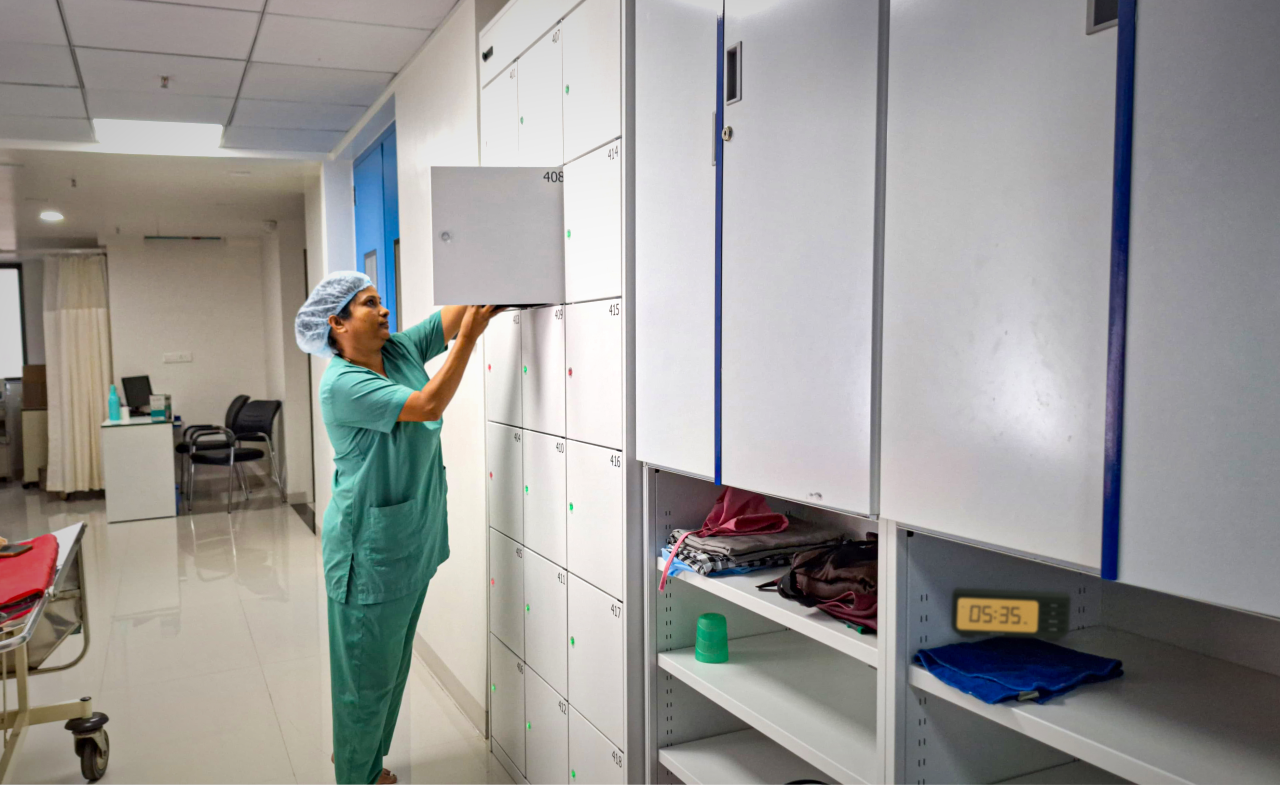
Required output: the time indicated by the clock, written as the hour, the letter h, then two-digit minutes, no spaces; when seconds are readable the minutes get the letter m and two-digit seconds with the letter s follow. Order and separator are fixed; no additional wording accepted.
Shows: 5h35
